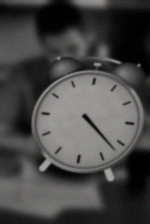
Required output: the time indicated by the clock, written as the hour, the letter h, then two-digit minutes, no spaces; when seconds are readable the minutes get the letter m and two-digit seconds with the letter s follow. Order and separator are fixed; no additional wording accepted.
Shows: 4h22
